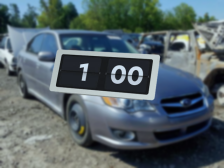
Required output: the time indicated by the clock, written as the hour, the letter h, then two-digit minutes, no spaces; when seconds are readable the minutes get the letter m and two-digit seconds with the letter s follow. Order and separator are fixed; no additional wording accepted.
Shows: 1h00
